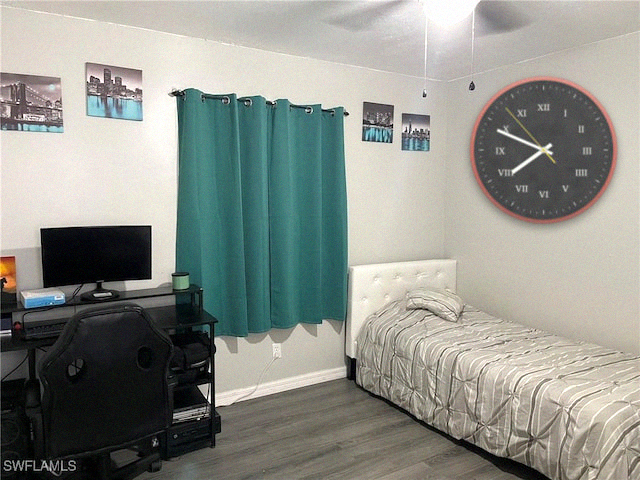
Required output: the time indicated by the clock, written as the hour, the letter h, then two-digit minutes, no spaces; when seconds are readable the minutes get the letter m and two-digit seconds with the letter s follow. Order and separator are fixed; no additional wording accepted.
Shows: 7h48m53s
